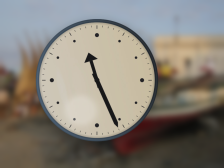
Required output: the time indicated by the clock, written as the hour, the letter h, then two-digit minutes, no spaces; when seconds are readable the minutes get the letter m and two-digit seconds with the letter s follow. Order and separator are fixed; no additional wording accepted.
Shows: 11h26
